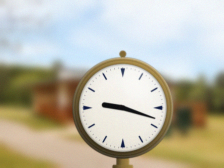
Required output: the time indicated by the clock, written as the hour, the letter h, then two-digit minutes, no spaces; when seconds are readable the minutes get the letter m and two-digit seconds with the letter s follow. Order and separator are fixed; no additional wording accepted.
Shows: 9h18
